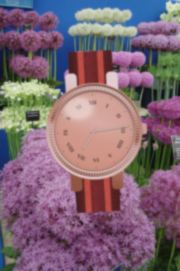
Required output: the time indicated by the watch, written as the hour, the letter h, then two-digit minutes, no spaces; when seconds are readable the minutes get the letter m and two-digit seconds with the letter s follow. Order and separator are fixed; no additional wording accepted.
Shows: 7h14
